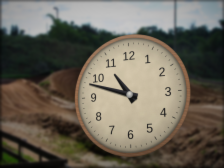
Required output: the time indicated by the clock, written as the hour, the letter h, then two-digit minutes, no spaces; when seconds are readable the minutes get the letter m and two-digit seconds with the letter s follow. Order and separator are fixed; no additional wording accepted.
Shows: 10h48
